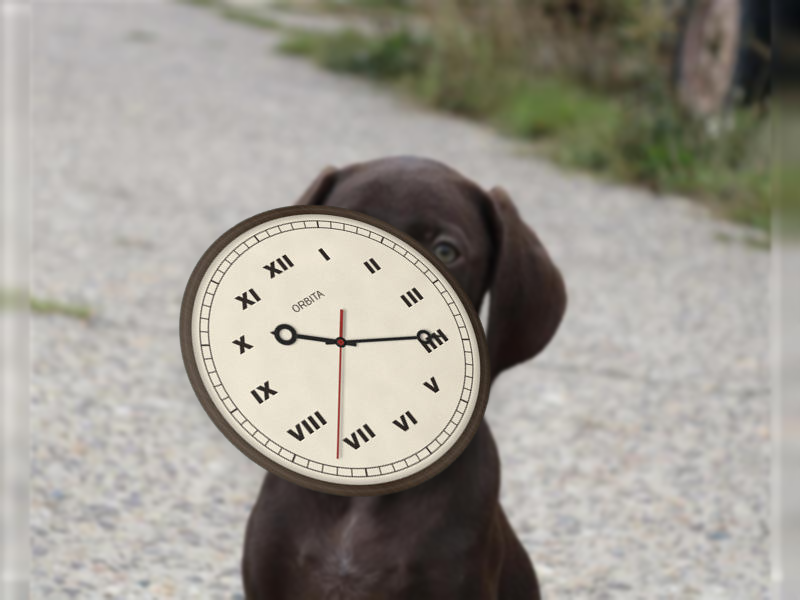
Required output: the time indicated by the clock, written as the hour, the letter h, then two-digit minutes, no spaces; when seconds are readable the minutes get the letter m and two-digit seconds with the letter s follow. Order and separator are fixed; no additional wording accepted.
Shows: 10h19m37s
